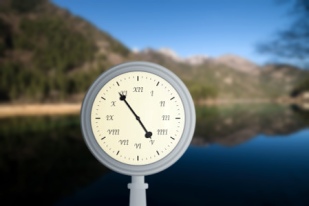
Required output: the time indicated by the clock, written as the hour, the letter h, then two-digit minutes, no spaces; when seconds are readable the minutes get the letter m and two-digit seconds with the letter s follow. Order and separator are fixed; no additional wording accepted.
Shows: 4h54
